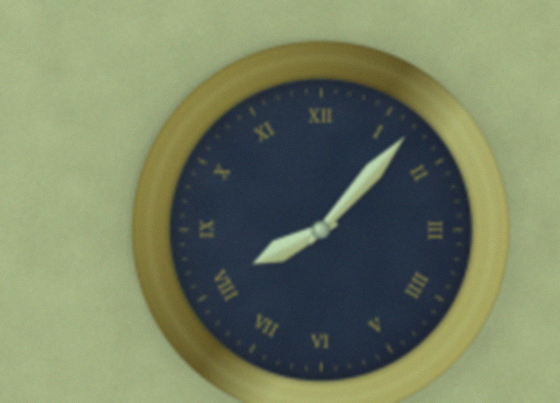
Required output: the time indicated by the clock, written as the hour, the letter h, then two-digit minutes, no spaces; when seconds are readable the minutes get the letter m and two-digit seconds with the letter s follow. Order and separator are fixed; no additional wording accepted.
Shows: 8h07
